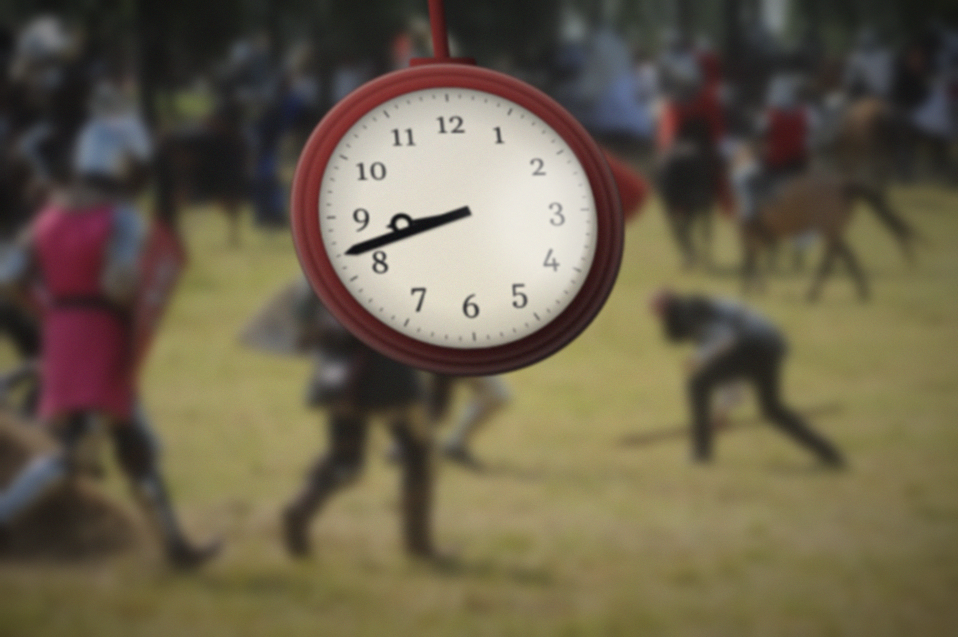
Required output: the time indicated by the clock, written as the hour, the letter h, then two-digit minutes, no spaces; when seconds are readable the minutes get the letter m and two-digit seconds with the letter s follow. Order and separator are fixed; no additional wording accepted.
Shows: 8h42
